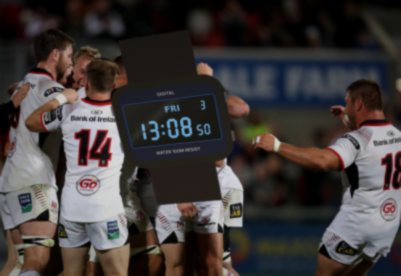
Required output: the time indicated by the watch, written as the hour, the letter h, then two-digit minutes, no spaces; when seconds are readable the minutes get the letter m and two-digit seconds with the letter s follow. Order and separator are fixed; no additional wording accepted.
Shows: 13h08m50s
